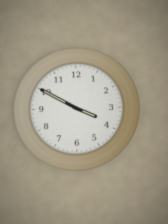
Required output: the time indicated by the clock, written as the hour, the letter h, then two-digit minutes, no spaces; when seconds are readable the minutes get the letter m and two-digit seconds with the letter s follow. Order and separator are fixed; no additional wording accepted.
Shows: 3h50
